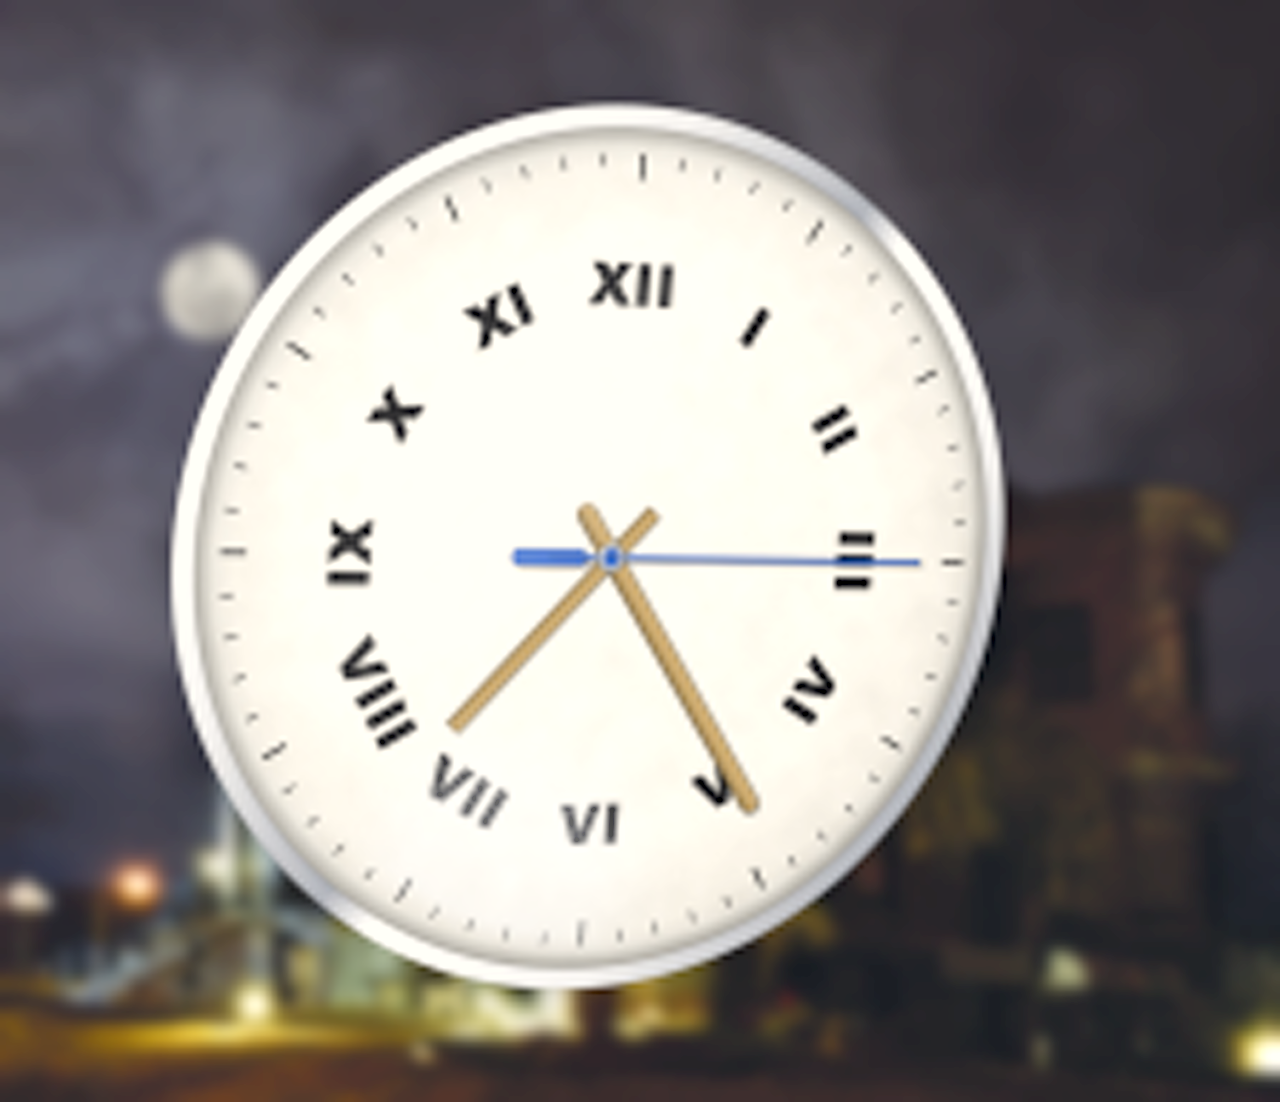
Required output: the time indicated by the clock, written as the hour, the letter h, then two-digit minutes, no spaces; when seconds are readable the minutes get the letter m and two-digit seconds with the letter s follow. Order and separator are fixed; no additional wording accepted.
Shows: 7h24m15s
